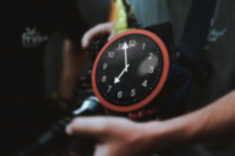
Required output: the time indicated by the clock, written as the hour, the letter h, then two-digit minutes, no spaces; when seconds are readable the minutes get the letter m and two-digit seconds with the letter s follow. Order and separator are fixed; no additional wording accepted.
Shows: 6h57
